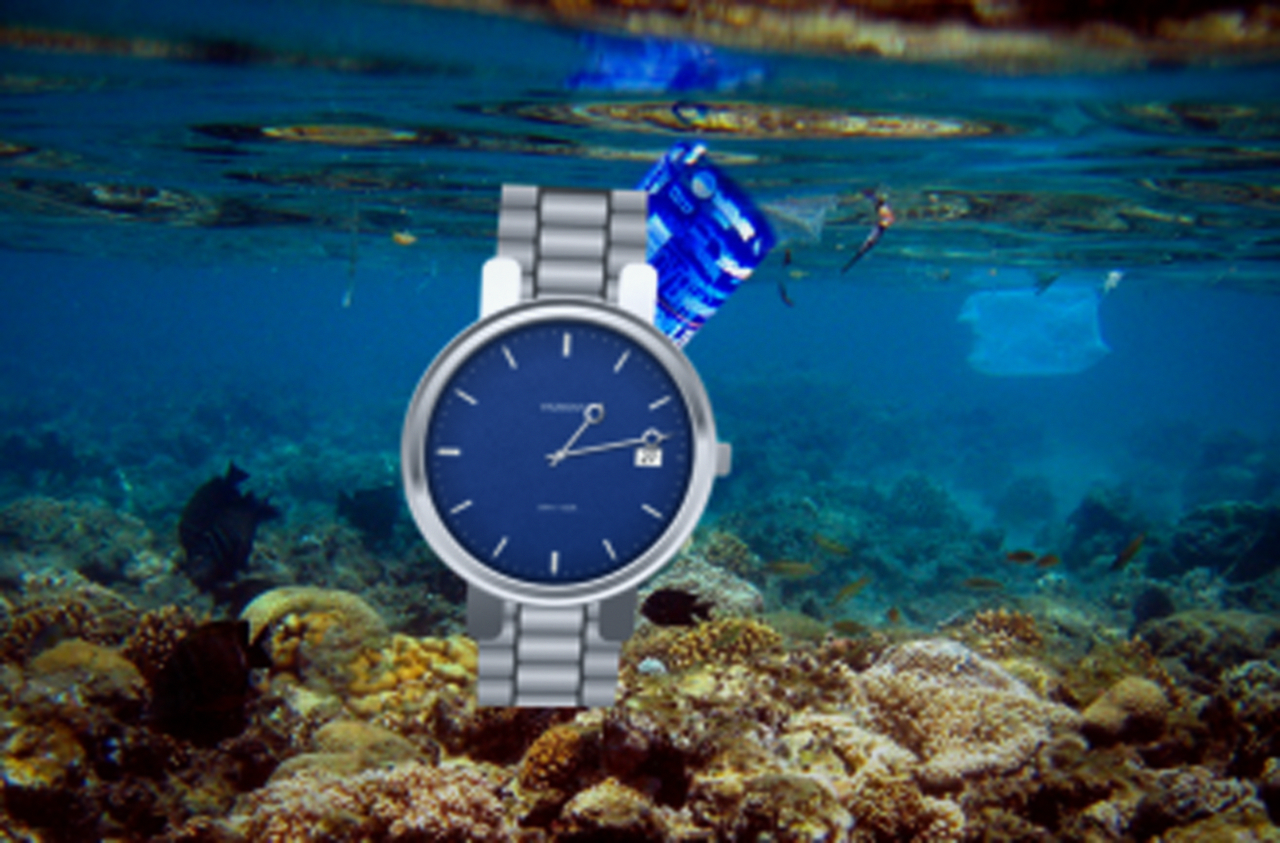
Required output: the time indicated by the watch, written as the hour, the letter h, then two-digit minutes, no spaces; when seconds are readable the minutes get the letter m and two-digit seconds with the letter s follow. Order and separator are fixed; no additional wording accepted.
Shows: 1h13
